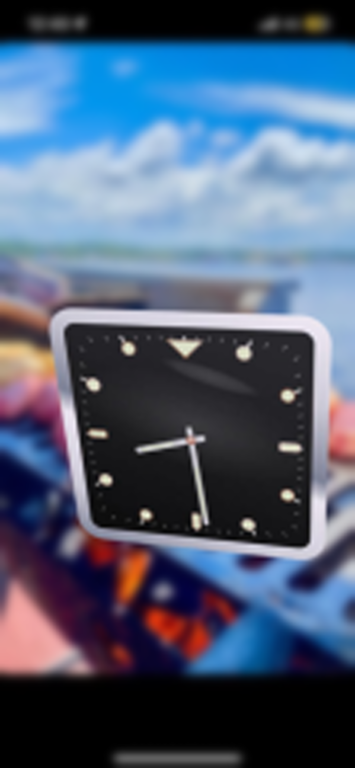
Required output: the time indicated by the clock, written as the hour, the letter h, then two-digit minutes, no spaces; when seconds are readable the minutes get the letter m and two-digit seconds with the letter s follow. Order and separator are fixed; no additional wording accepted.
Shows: 8h29
